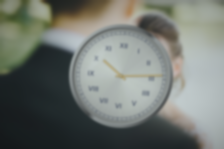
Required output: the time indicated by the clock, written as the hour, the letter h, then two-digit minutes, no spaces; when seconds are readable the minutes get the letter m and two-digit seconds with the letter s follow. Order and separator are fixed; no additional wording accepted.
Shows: 10h14
